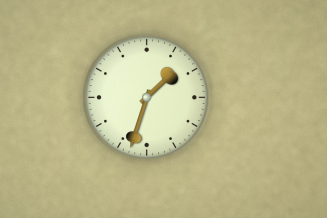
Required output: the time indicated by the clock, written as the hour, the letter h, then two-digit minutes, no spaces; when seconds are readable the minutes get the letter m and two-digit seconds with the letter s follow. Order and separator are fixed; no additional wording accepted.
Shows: 1h33
